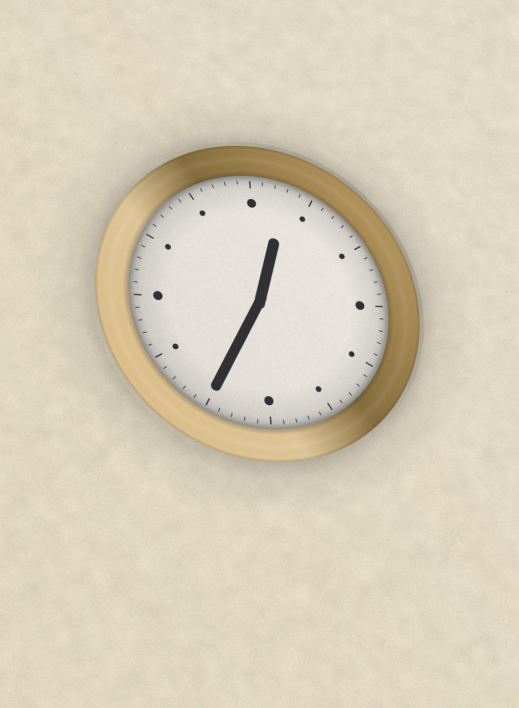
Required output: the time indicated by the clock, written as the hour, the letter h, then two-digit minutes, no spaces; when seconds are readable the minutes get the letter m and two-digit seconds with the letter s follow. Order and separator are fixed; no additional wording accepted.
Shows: 12h35
